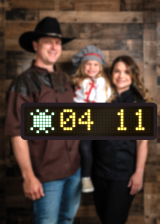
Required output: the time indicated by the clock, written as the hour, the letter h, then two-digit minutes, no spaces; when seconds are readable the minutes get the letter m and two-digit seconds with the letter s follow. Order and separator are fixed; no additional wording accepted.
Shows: 4h11
